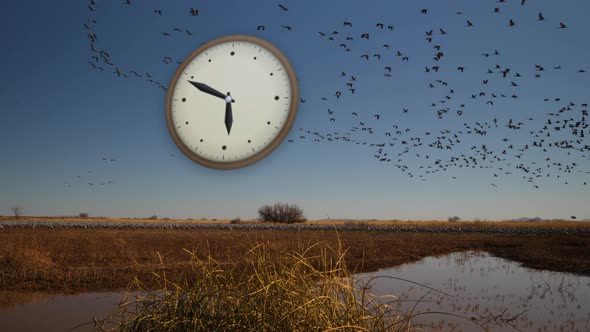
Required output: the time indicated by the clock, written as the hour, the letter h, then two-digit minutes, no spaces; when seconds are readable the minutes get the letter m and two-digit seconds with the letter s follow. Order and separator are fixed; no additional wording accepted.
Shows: 5h49
